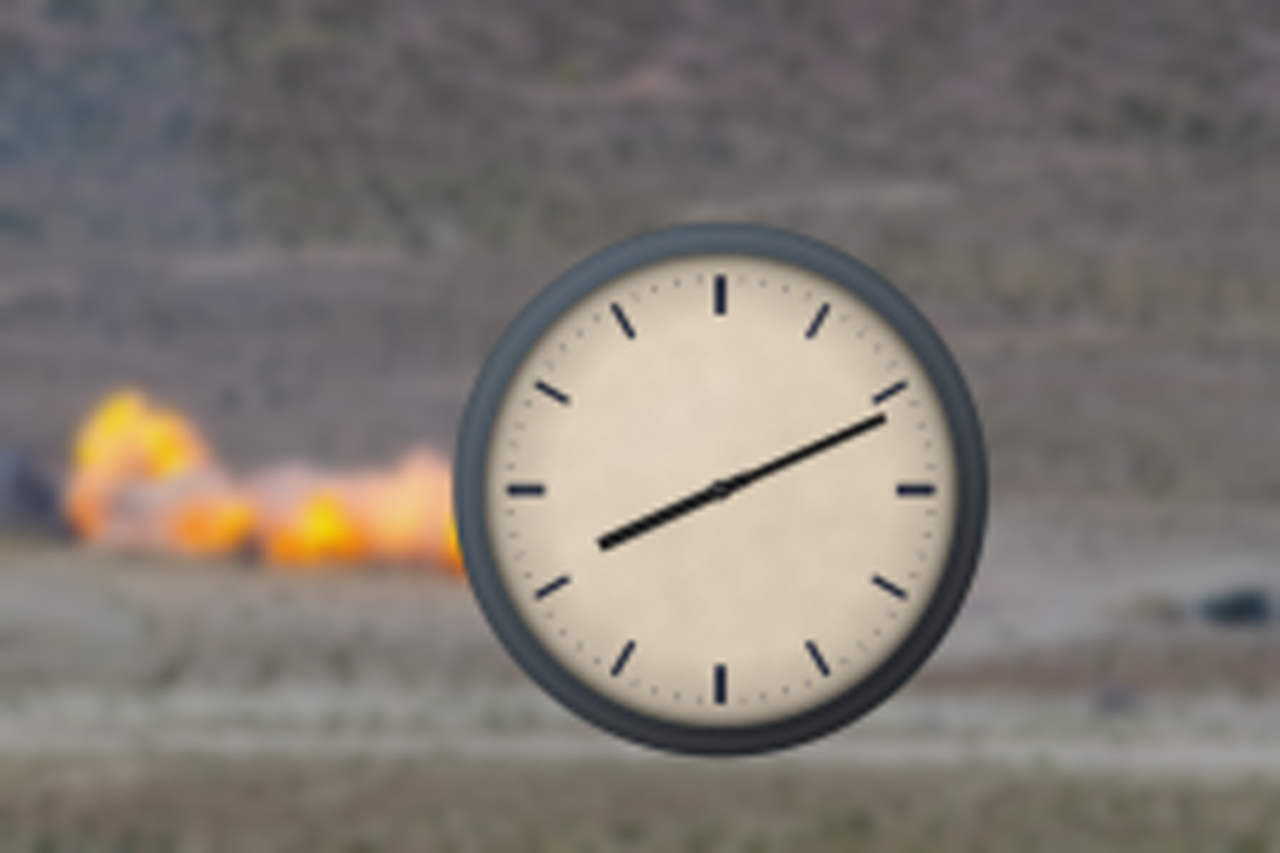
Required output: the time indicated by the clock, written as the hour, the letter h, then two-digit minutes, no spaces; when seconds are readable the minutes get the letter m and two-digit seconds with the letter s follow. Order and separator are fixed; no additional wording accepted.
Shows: 8h11
